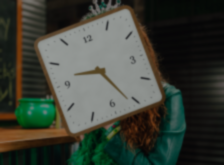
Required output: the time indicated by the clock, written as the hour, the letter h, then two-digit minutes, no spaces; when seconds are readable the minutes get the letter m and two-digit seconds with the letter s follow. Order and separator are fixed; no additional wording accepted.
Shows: 9h26
